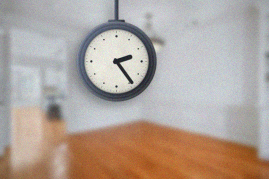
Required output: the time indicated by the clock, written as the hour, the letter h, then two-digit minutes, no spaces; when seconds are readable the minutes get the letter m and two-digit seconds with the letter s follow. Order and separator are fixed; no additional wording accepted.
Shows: 2h24
